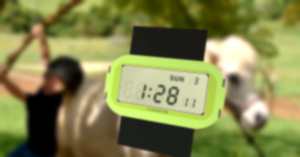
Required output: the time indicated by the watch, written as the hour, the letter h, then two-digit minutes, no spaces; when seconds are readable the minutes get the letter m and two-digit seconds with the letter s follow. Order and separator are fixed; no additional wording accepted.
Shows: 1h28
